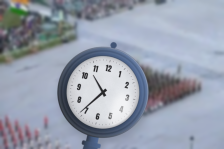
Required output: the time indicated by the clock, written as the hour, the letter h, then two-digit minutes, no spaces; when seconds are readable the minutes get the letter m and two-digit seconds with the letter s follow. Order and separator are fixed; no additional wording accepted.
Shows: 10h36
